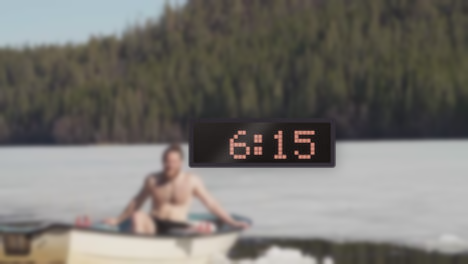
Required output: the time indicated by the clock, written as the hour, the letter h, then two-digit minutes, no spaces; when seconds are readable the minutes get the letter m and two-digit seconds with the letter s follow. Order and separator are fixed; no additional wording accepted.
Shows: 6h15
